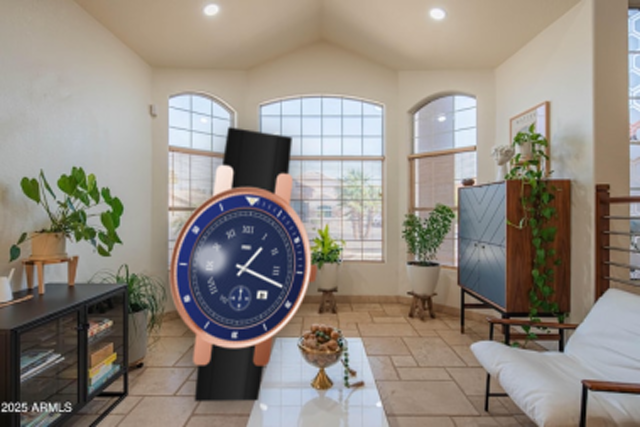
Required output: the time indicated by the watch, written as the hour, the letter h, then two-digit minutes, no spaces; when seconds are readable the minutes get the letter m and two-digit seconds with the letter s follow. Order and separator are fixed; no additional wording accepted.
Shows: 1h18
